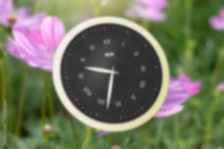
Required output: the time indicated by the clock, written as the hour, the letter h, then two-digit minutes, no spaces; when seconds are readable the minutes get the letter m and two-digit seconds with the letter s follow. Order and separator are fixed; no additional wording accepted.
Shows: 9h33
